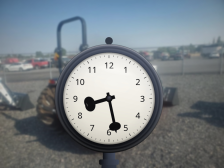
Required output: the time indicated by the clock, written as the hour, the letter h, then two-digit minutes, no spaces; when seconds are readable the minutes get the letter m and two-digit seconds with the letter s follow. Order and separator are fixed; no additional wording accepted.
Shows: 8h28
